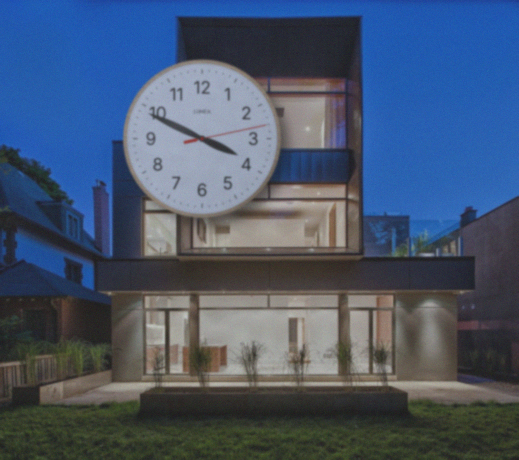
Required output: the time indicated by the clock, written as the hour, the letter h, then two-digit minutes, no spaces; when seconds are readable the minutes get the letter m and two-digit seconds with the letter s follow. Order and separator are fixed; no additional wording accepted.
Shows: 3h49m13s
